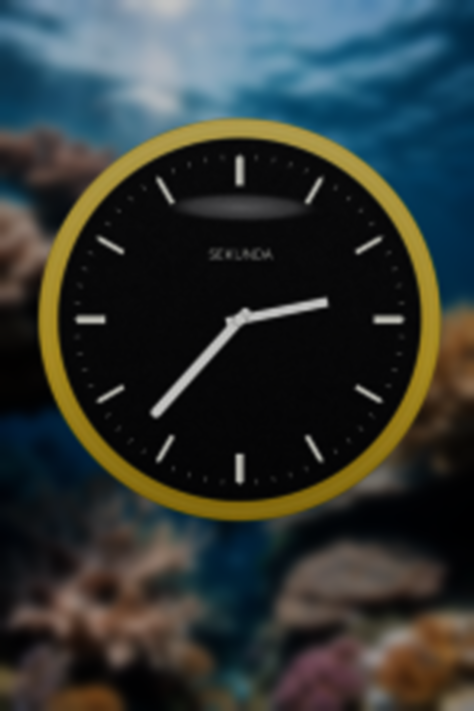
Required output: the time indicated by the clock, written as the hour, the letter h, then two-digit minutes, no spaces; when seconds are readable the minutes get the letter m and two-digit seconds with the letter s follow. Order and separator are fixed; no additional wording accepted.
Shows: 2h37
